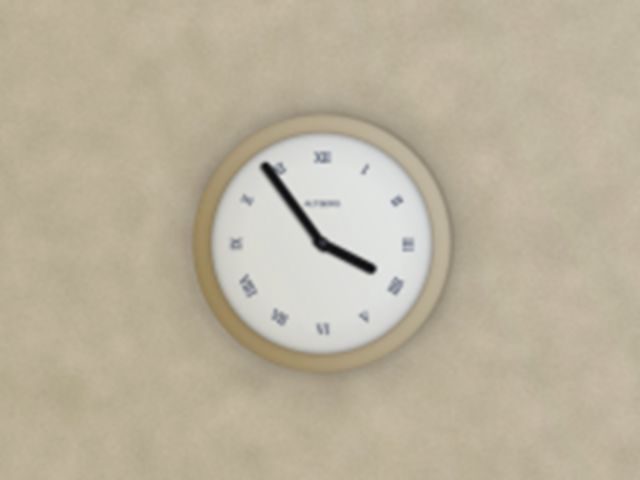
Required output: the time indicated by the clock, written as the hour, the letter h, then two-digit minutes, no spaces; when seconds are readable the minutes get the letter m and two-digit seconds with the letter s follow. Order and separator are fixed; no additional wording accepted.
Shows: 3h54
